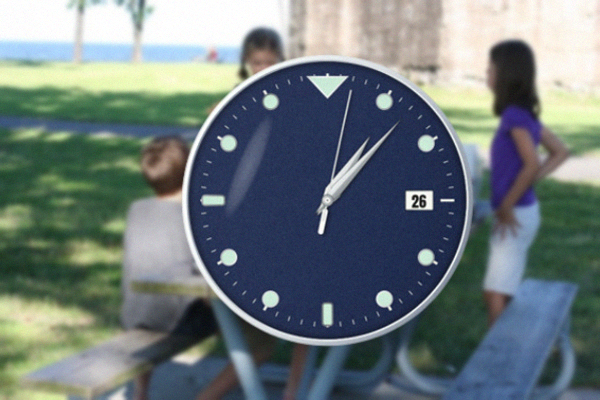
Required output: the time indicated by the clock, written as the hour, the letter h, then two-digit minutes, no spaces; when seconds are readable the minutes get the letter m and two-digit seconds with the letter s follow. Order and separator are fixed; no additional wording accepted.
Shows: 1h07m02s
